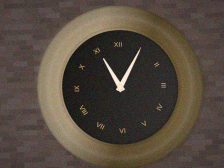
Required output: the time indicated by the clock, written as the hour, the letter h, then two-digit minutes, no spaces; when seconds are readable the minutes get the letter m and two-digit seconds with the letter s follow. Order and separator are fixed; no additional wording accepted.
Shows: 11h05
